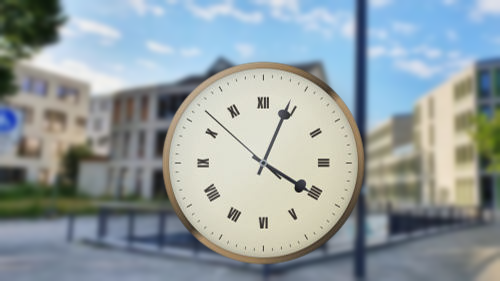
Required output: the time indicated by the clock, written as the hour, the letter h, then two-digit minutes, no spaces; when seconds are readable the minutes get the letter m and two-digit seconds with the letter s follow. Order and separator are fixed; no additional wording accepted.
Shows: 4h03m52s
